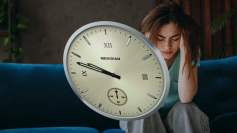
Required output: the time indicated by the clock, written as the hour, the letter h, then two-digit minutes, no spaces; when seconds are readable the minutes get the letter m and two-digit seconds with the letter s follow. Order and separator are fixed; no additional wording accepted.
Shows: 9h48
